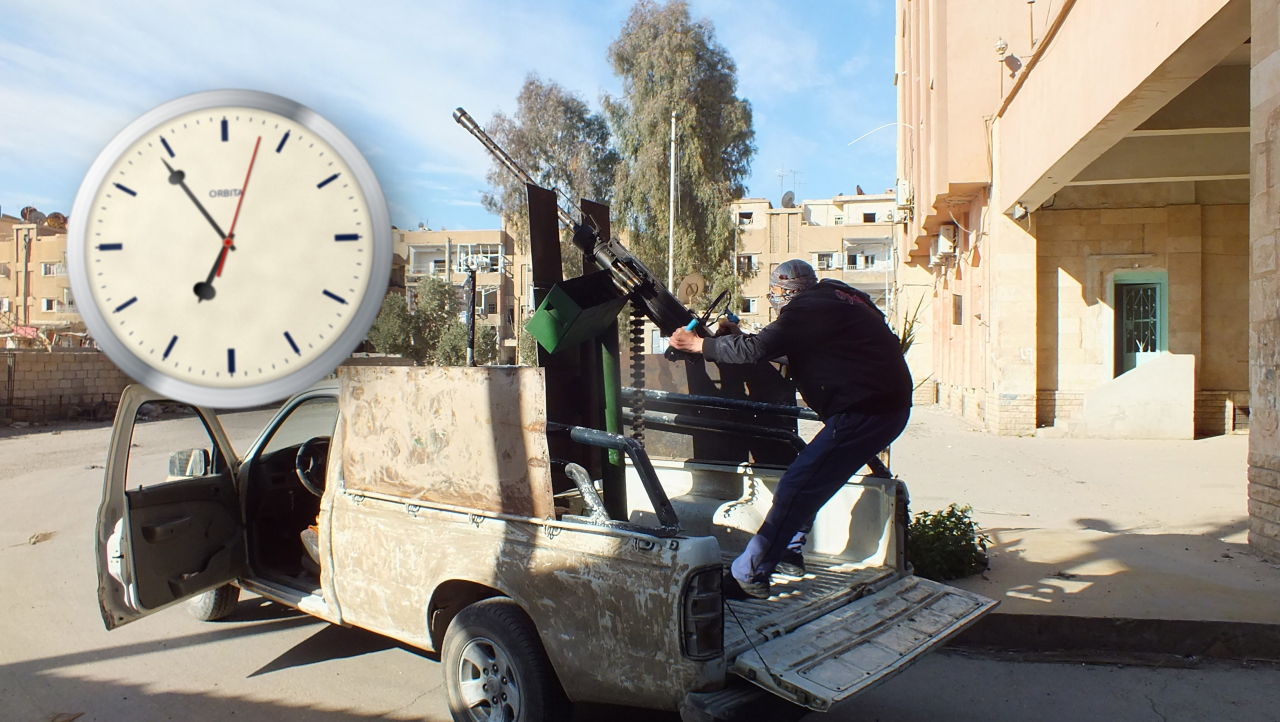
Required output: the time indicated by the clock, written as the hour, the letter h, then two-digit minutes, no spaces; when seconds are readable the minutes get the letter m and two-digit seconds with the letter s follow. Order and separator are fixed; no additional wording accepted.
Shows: 6h54m03s
